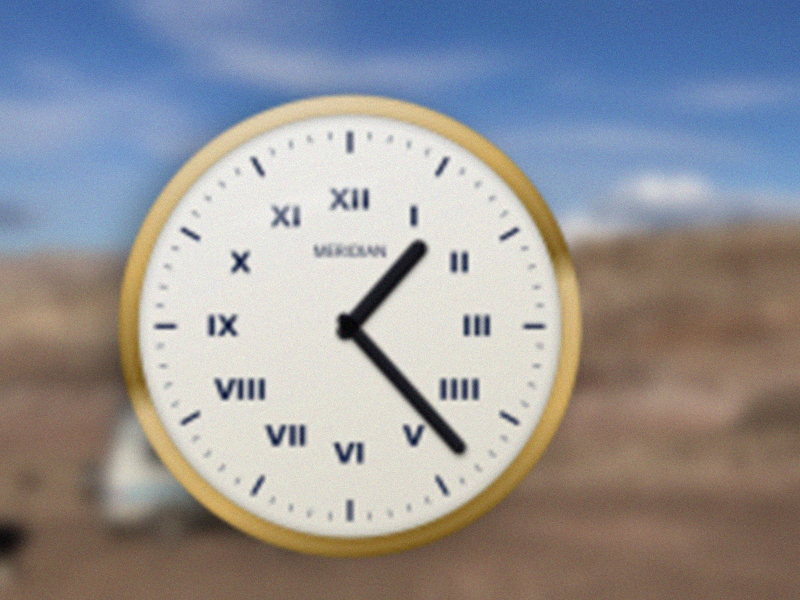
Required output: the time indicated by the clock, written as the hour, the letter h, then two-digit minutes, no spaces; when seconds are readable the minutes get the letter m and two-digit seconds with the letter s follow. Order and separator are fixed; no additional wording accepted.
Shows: 1h23
